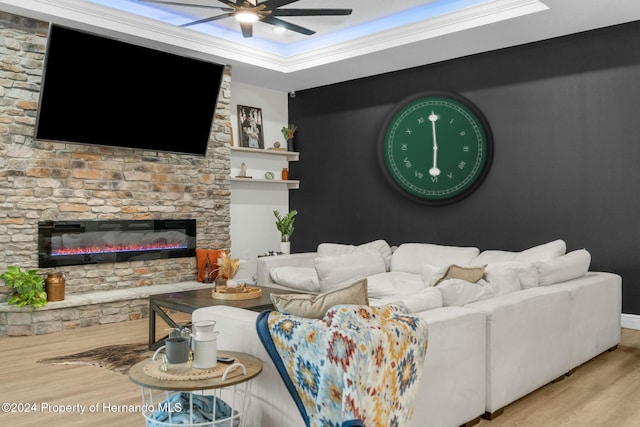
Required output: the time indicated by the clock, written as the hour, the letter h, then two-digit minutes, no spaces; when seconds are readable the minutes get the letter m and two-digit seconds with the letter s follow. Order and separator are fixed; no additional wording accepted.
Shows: 5h59
